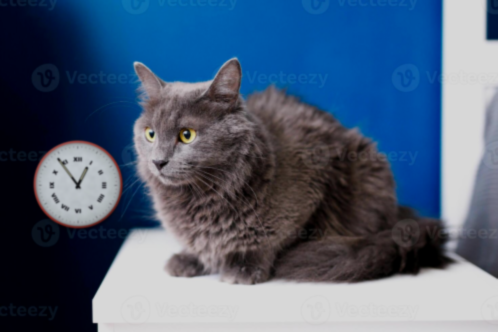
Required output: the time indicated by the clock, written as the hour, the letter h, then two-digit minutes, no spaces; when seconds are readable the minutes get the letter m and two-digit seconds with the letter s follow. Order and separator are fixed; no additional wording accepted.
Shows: 12h54
